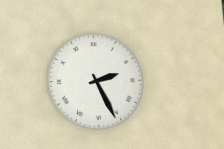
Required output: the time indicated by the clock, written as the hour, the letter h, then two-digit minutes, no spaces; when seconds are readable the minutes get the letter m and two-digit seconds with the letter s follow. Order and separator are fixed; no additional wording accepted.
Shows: 2h26
